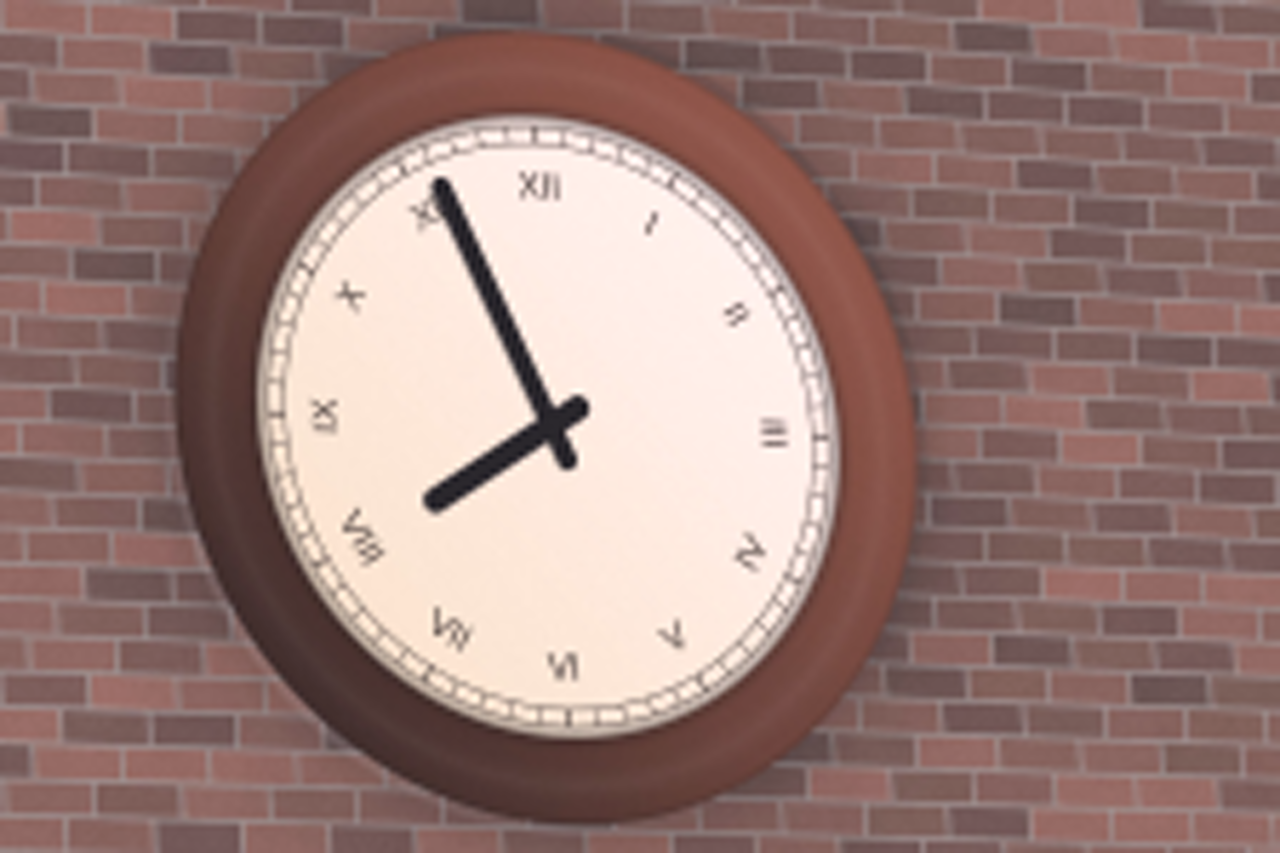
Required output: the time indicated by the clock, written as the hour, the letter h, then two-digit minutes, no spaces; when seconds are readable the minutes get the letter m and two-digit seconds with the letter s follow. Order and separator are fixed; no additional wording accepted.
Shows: 7h56
